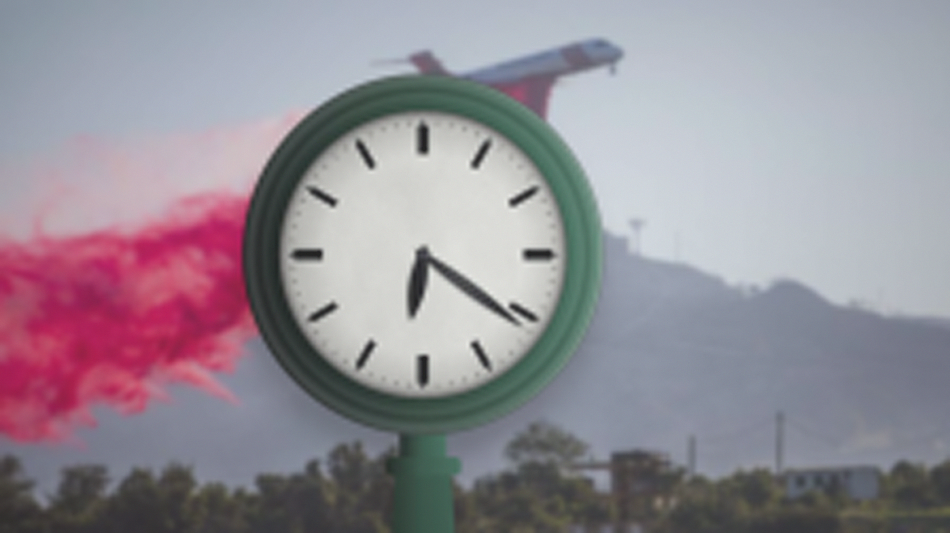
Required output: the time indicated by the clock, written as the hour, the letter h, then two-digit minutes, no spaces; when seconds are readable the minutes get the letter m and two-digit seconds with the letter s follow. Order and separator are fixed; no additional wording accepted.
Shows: 6h21
